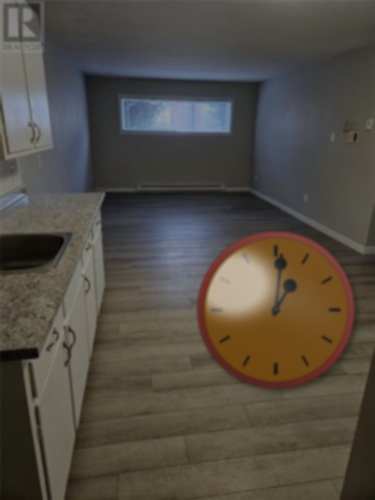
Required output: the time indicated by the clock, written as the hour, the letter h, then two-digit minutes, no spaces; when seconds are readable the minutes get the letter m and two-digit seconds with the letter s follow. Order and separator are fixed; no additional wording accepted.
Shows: 1h01
